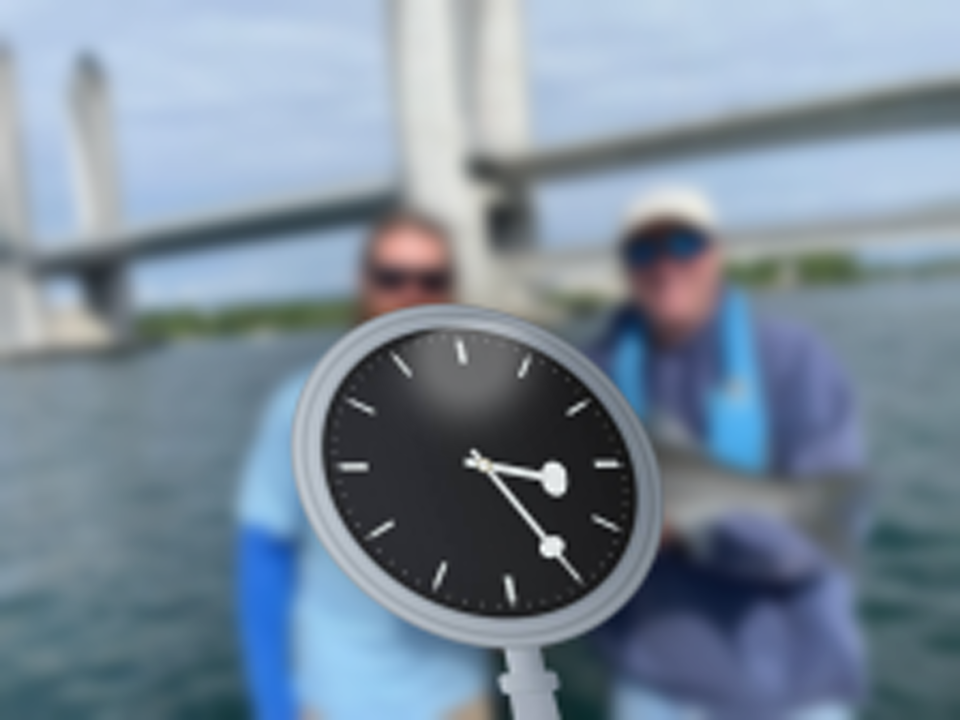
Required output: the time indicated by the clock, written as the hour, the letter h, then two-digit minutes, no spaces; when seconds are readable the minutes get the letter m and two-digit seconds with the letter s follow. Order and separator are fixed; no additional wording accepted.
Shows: 3h25
